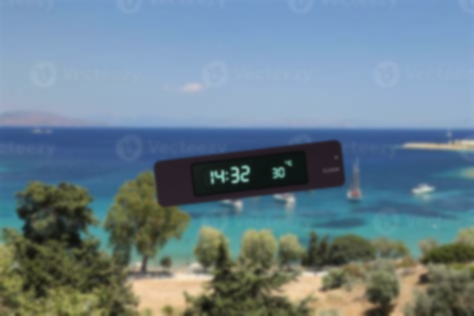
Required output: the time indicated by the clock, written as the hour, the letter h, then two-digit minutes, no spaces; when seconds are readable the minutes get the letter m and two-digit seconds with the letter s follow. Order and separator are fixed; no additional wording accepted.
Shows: 14h32
